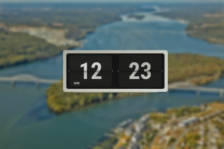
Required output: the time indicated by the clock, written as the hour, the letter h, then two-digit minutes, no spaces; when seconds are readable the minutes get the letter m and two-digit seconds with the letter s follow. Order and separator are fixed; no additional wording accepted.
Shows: 12h23
